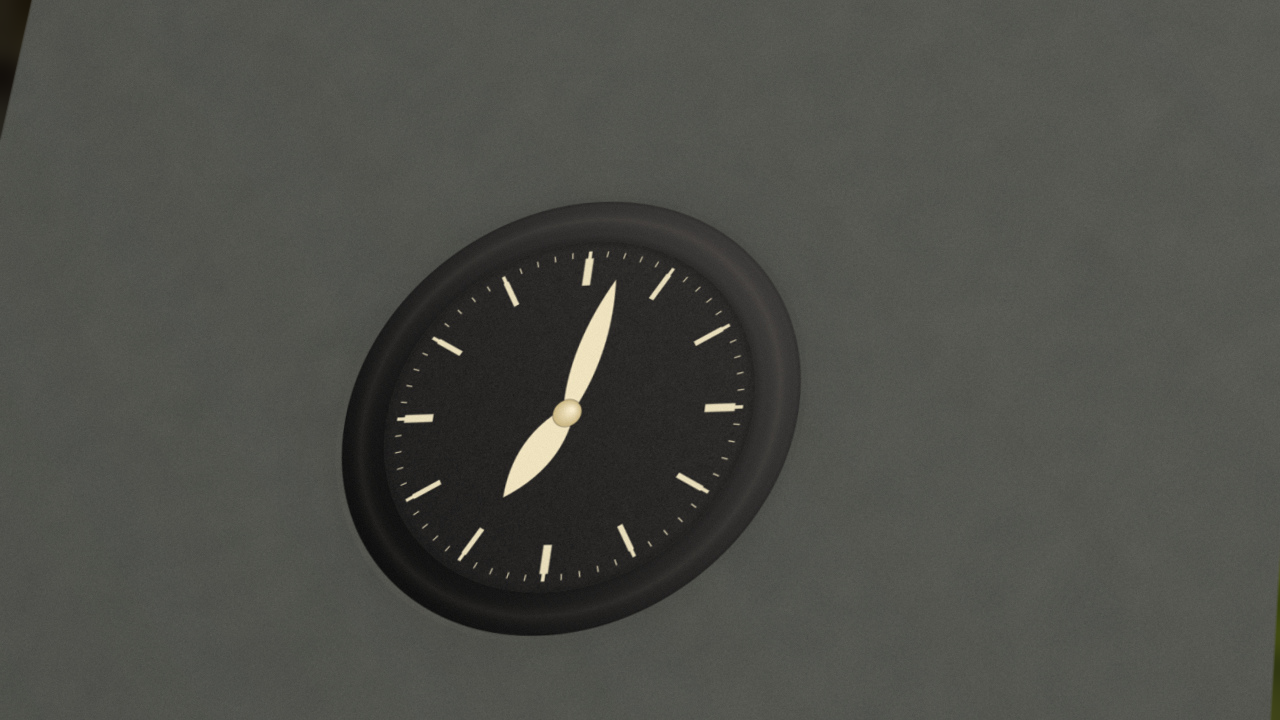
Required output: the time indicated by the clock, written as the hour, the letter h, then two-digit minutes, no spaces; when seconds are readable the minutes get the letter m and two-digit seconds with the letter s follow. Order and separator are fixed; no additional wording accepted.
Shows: 7h02
